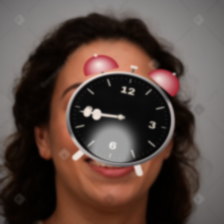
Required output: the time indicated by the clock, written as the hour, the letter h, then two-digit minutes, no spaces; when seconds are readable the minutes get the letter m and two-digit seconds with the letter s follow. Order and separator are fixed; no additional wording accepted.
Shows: 8h44
